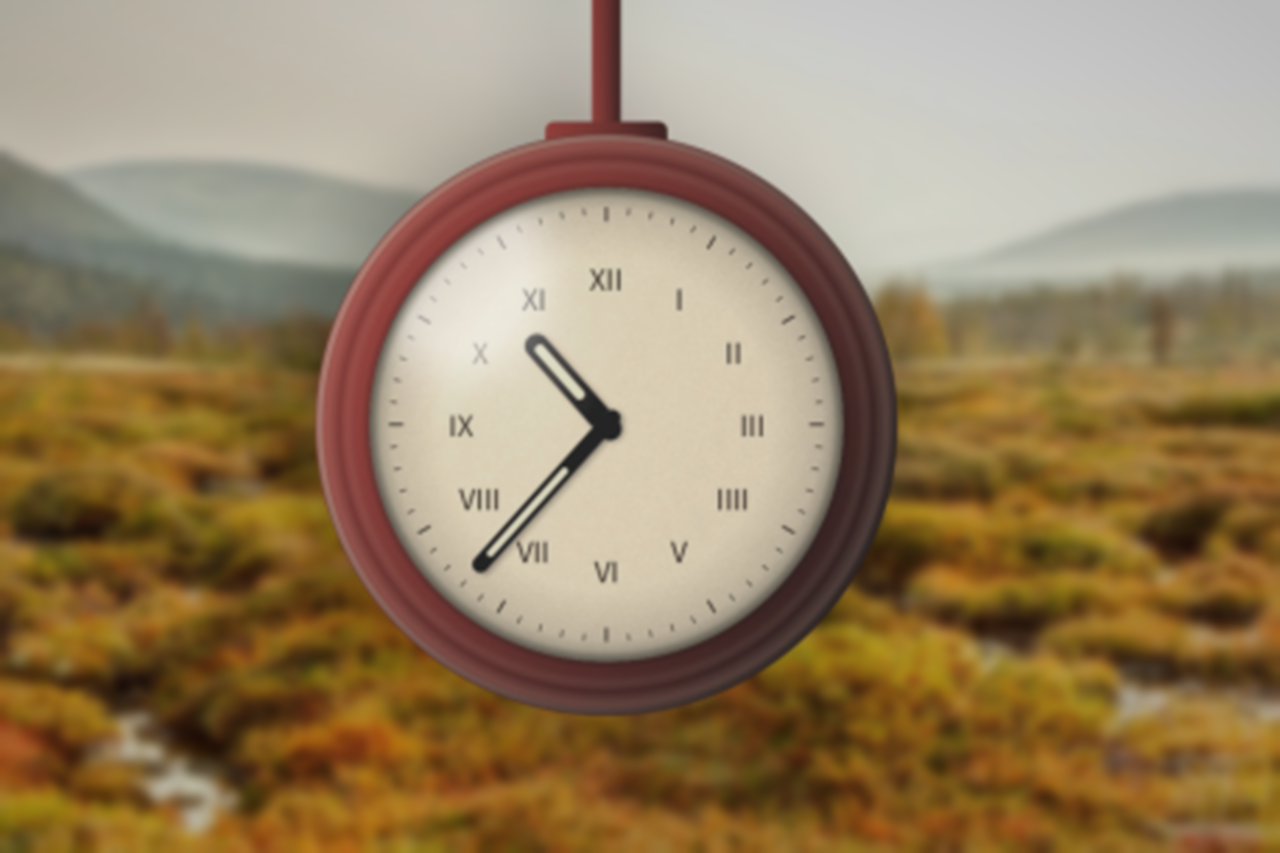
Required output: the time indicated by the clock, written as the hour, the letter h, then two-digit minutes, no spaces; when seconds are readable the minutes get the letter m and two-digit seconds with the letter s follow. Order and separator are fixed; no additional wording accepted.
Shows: 10h37
